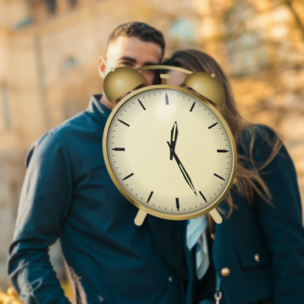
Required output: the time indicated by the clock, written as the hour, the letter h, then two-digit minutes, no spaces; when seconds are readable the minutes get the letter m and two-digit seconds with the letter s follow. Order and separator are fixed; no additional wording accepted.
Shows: 12h26
